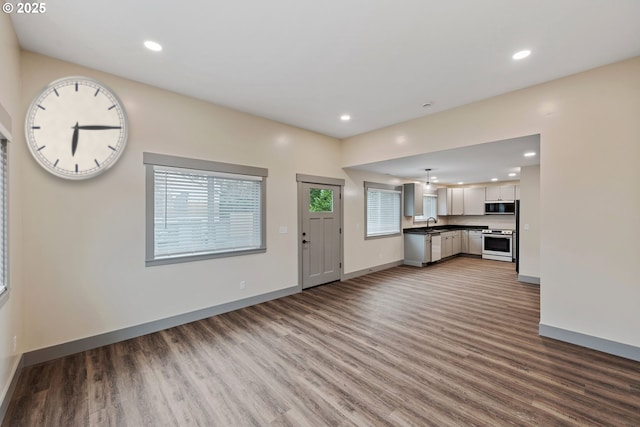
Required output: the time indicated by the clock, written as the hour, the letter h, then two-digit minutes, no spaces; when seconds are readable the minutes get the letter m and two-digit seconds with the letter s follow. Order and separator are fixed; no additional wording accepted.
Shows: 6h15
